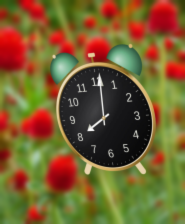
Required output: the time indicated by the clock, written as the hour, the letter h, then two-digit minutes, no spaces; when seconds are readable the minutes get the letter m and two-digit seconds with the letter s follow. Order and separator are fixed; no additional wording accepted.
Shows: 8h01
